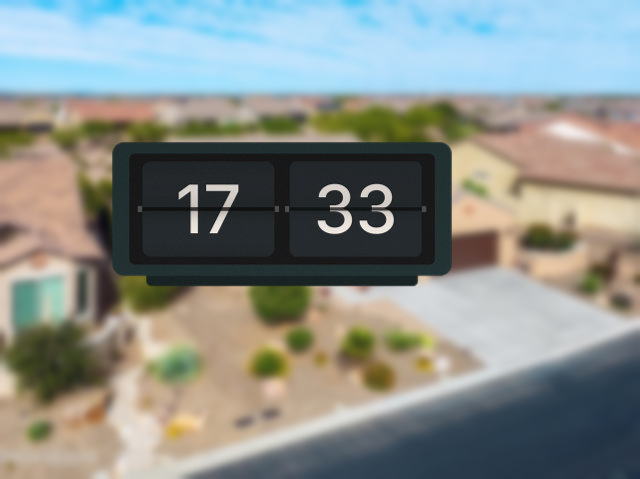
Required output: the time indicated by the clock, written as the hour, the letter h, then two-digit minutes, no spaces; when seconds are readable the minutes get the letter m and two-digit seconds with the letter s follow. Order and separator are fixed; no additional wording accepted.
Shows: 17h33
